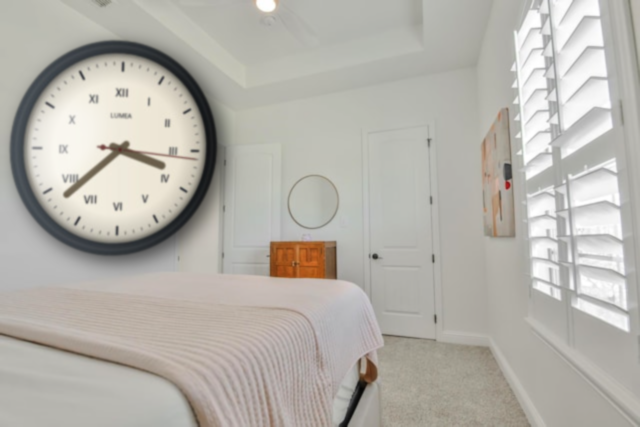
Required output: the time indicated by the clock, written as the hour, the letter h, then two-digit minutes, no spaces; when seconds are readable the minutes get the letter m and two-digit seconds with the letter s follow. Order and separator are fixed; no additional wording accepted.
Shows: 3h38m16s
